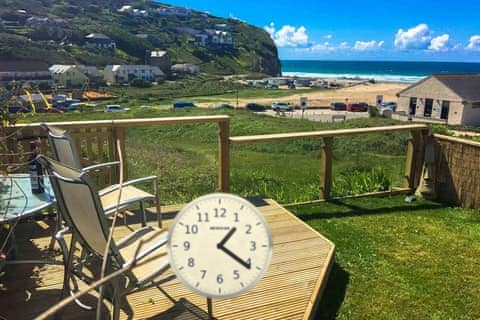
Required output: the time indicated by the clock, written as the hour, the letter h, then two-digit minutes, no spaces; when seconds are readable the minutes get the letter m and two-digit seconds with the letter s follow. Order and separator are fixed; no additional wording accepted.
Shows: 1h21
